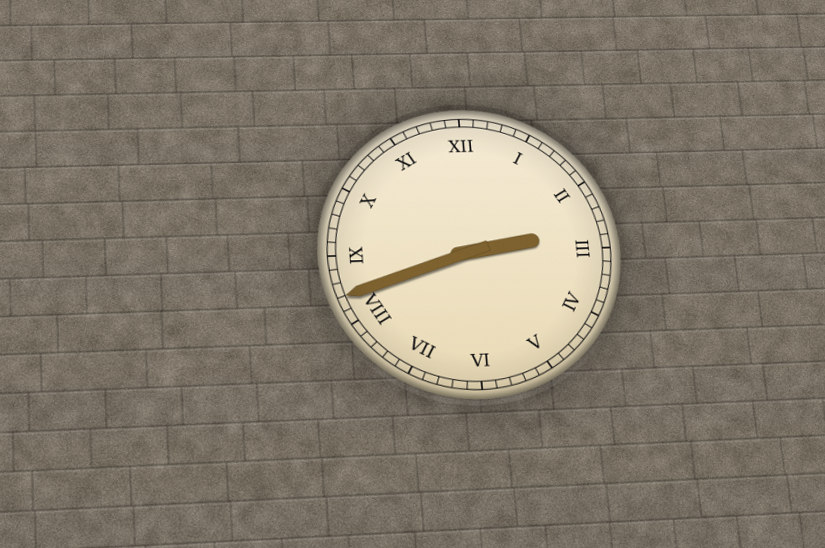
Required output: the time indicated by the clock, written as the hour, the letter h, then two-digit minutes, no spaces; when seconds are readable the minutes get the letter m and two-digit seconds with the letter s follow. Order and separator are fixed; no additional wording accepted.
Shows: 2h42
